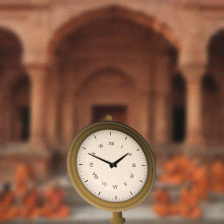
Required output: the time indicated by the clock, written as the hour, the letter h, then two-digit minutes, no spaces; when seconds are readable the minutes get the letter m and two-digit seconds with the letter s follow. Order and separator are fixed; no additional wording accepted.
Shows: 1h49
